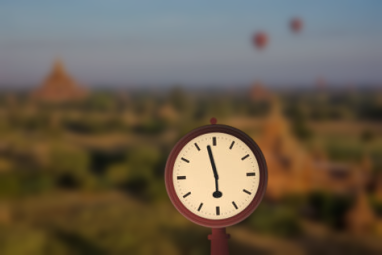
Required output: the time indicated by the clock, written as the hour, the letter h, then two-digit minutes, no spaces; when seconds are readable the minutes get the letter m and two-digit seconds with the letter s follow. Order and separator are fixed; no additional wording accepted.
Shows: 5h58
